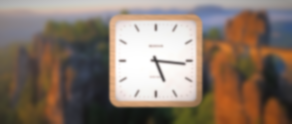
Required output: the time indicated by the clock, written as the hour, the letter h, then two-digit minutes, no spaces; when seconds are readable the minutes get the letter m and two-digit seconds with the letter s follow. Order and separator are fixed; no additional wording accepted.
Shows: 5h16
